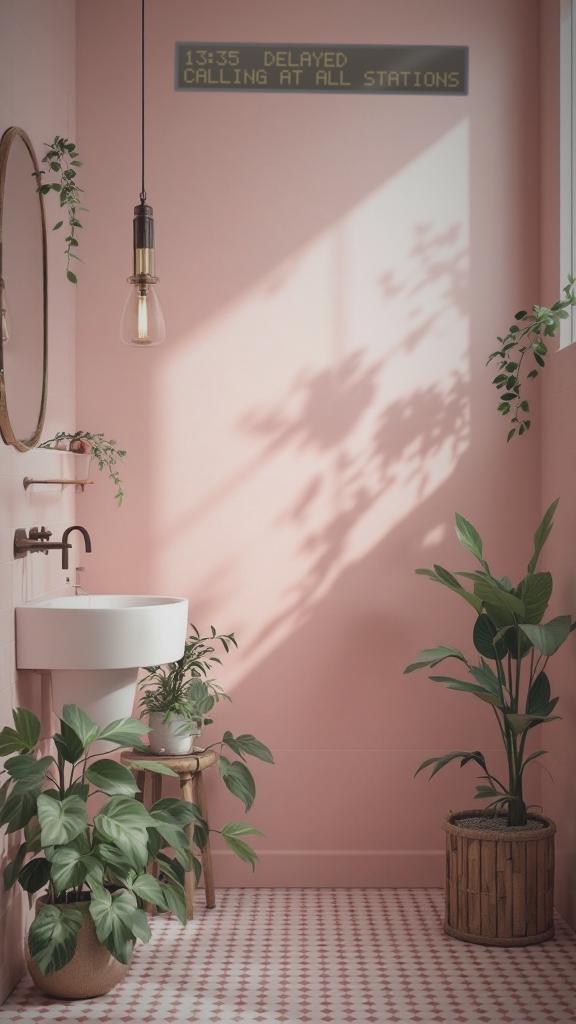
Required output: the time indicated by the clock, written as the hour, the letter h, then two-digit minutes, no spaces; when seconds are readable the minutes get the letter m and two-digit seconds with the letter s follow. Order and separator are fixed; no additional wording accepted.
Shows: 13h35
